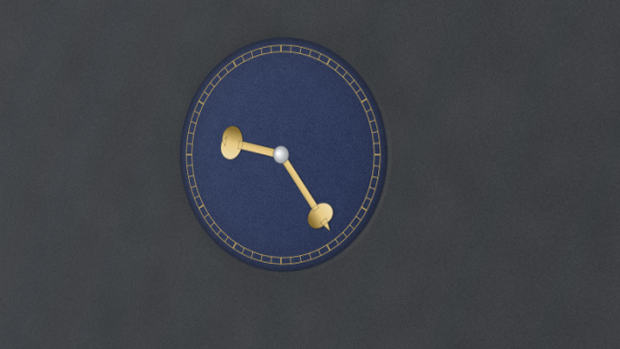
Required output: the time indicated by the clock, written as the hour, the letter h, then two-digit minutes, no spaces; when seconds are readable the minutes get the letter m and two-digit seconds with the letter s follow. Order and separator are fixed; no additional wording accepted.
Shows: 9h24
